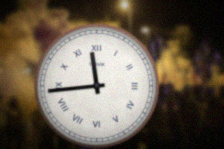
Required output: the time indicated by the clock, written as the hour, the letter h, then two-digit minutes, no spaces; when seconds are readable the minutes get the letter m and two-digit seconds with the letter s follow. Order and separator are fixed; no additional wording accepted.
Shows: 11h44
